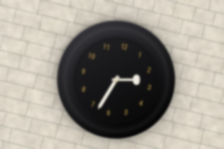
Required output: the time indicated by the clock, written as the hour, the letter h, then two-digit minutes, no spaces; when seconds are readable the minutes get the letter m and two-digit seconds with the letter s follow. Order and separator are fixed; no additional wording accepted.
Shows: 2h33
